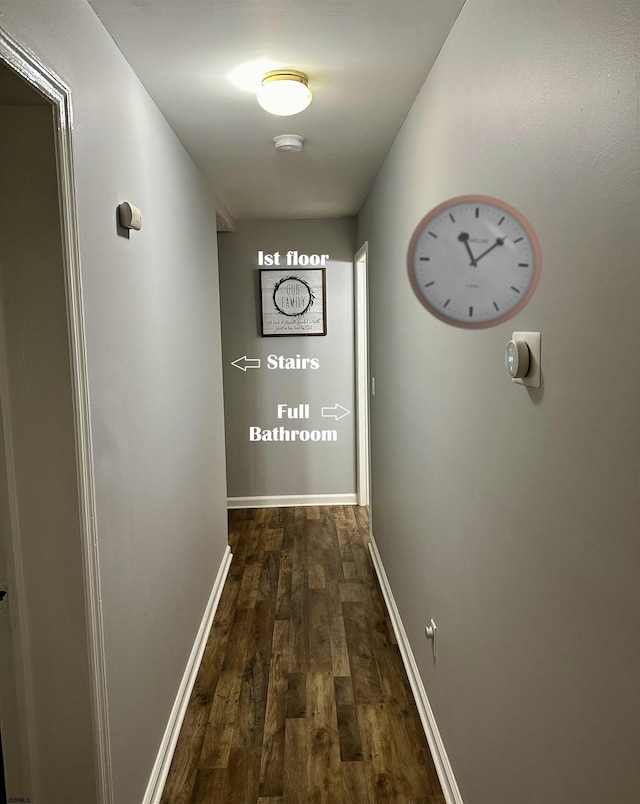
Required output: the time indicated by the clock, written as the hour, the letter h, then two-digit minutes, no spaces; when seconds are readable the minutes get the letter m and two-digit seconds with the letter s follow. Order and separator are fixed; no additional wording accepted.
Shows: 11h08
